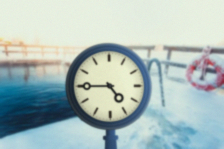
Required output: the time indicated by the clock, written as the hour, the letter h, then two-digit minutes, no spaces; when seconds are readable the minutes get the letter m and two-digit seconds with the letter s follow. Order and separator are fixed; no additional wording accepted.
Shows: 4h45
